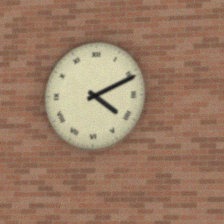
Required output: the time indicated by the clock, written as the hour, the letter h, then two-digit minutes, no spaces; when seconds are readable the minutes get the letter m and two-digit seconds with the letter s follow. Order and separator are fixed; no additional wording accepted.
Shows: 4h11
